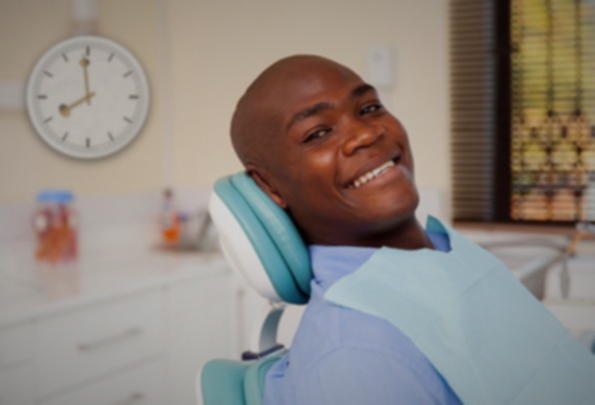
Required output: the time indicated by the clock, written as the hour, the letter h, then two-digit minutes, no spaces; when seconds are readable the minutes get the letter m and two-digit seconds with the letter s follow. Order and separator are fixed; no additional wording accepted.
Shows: 7h59
